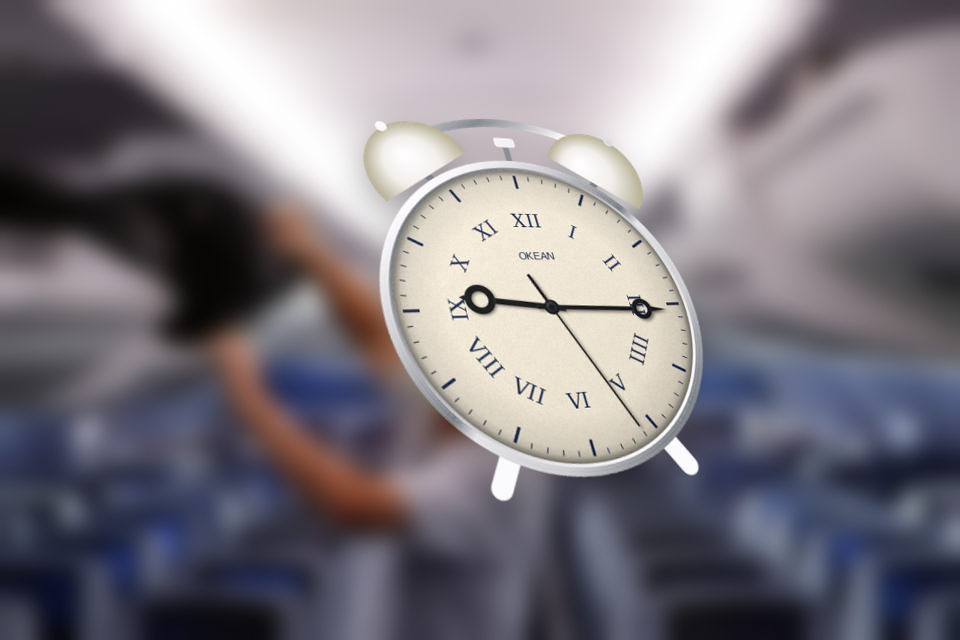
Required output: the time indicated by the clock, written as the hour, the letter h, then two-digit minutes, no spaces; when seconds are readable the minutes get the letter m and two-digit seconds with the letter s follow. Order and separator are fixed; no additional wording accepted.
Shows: 9h15m26s
